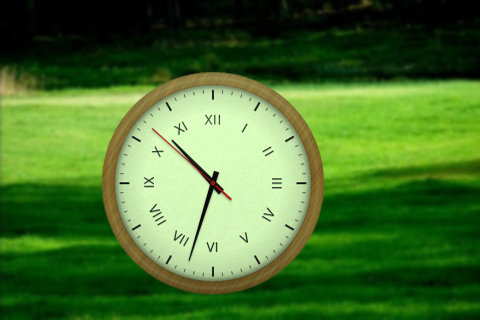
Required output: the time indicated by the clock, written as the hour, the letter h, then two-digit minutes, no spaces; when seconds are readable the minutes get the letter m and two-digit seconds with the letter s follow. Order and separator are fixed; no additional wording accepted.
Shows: 10h32m52s
